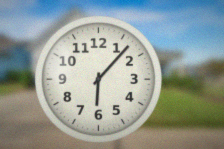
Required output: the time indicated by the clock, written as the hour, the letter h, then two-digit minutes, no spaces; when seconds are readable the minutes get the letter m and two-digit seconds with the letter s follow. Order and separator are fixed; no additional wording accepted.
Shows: 6h07
